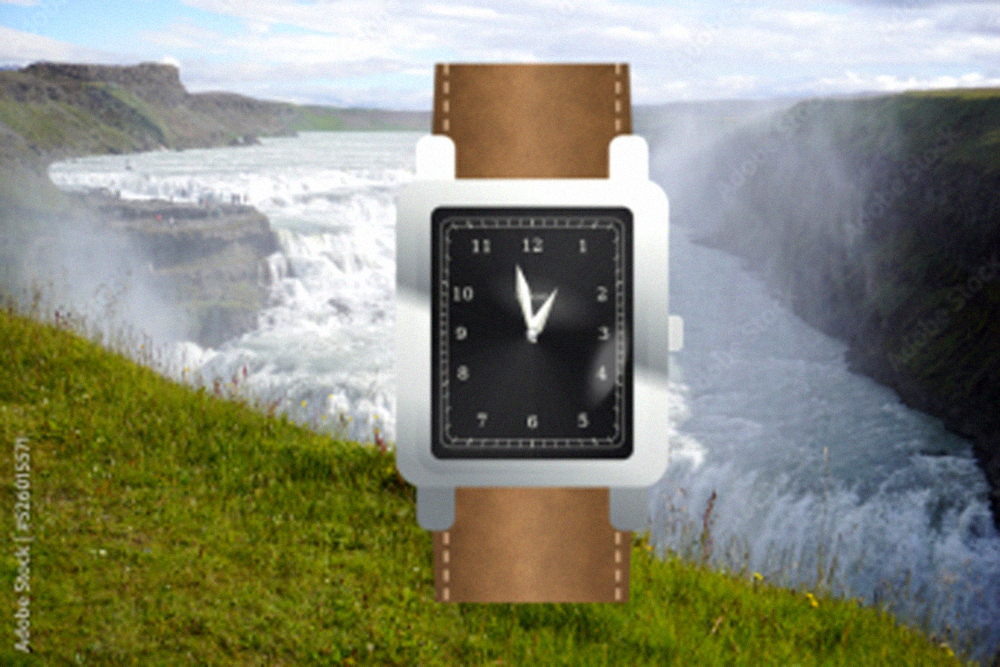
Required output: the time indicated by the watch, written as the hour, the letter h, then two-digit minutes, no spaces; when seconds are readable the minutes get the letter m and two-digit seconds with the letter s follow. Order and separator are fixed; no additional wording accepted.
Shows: 12h58
